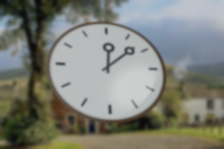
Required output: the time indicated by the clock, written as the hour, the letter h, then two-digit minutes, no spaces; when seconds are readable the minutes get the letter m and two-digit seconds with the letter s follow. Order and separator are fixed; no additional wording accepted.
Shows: 12h08
